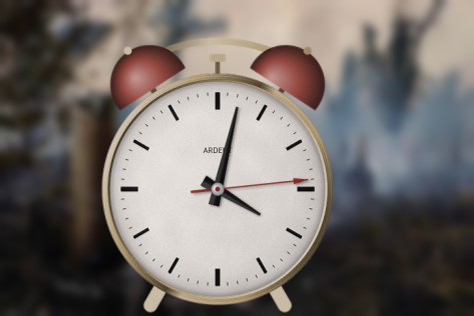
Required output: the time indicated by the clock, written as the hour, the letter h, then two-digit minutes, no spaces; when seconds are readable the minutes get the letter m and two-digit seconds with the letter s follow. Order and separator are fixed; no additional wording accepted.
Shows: 4h02m14s
